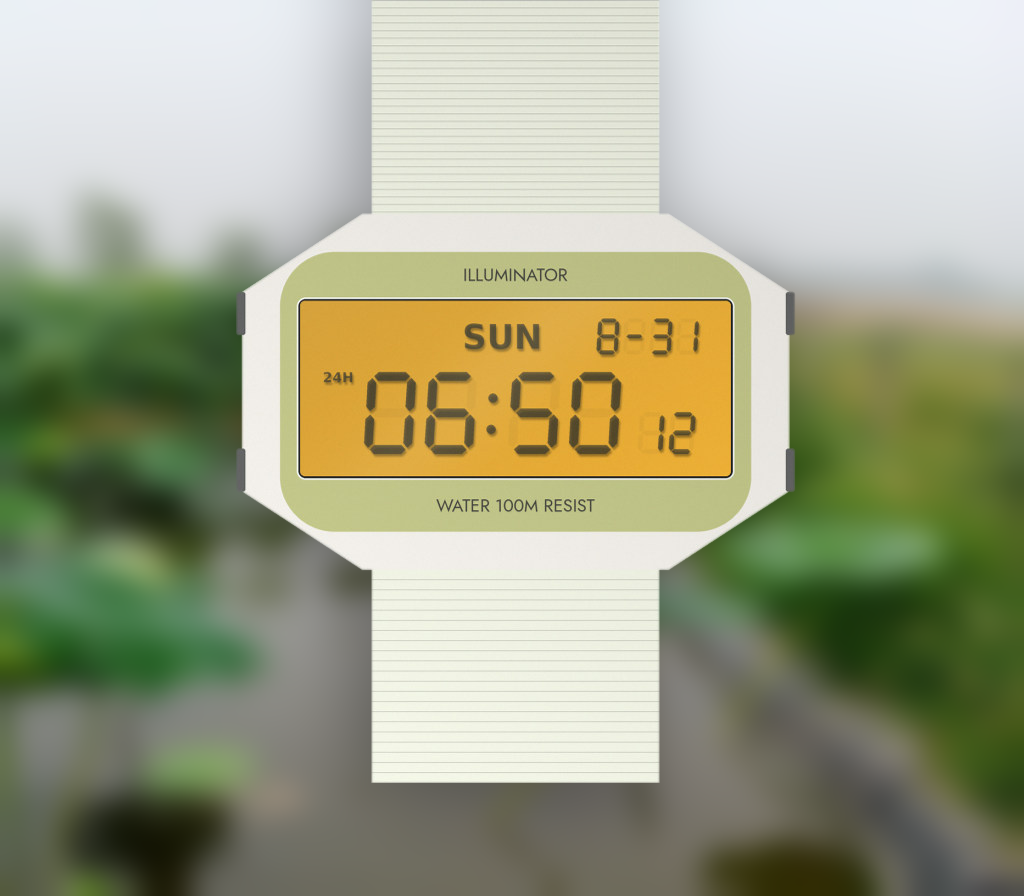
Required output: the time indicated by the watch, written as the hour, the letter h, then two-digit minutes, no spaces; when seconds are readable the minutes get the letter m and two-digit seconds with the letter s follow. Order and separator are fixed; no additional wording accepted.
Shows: 6h50m12s
